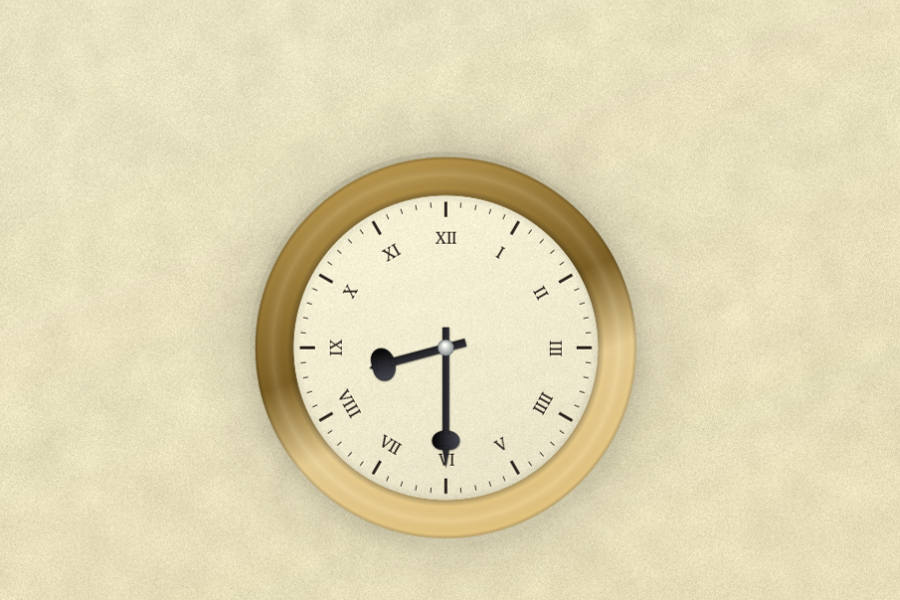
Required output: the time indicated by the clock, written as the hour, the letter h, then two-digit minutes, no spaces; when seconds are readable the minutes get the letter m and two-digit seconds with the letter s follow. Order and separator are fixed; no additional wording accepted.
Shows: 8h30
